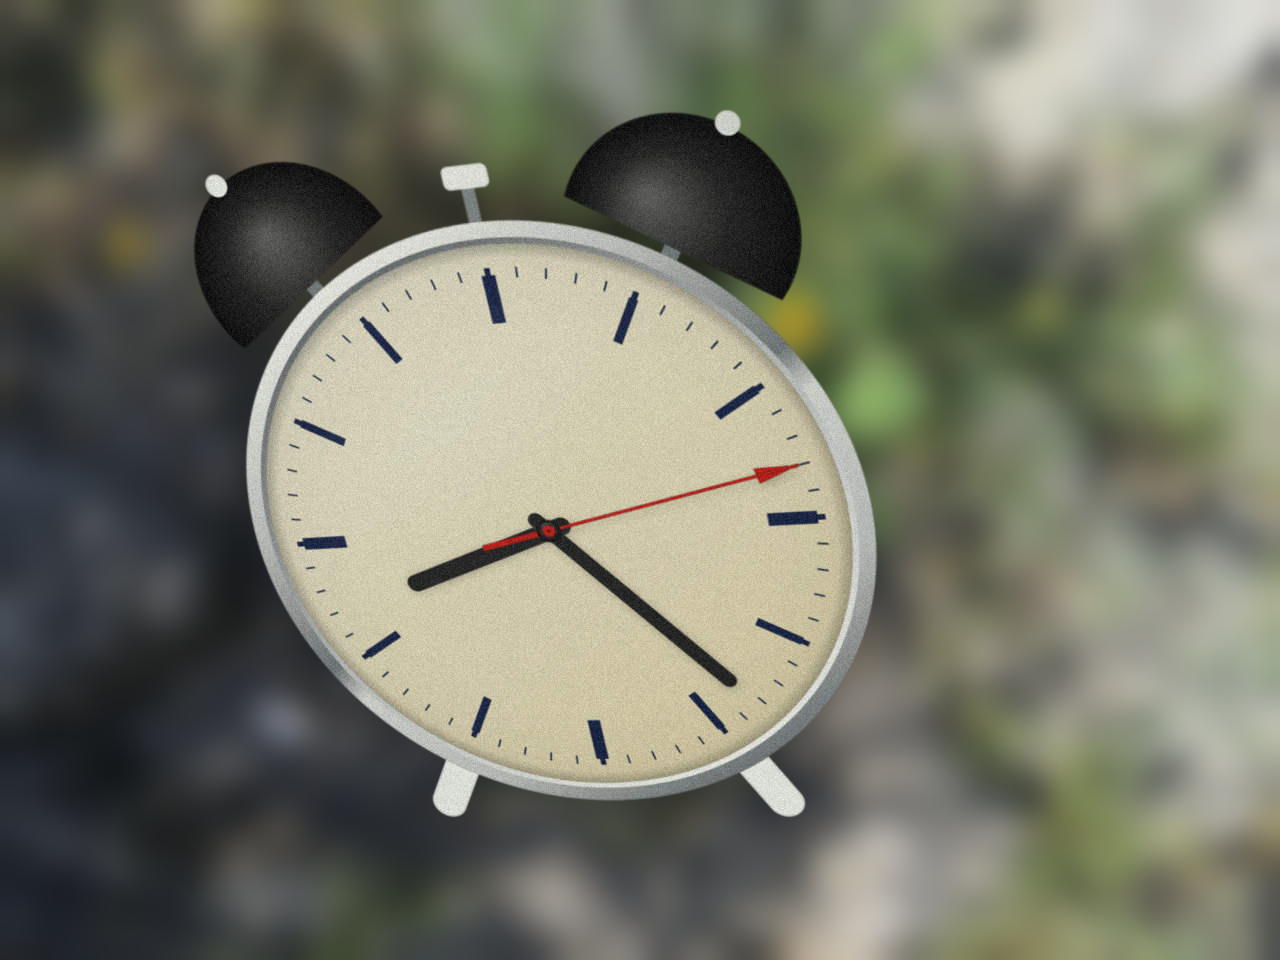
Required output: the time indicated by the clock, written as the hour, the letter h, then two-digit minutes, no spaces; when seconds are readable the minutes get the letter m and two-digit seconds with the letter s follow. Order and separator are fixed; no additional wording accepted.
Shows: 8h23m13s
